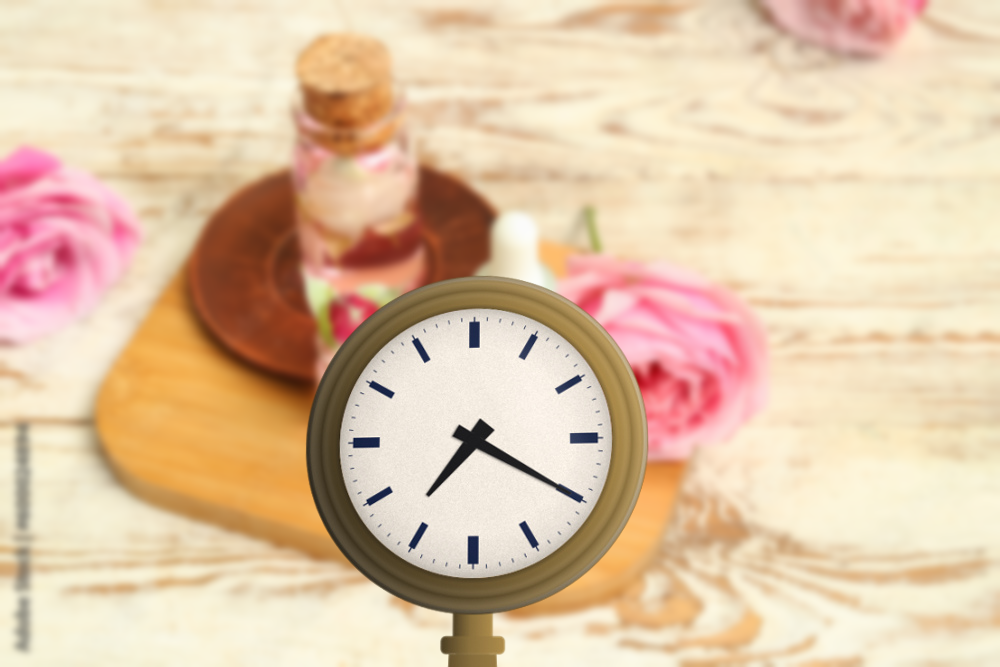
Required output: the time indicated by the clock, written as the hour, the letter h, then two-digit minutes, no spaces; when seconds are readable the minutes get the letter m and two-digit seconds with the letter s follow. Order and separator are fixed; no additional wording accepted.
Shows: 7h20
